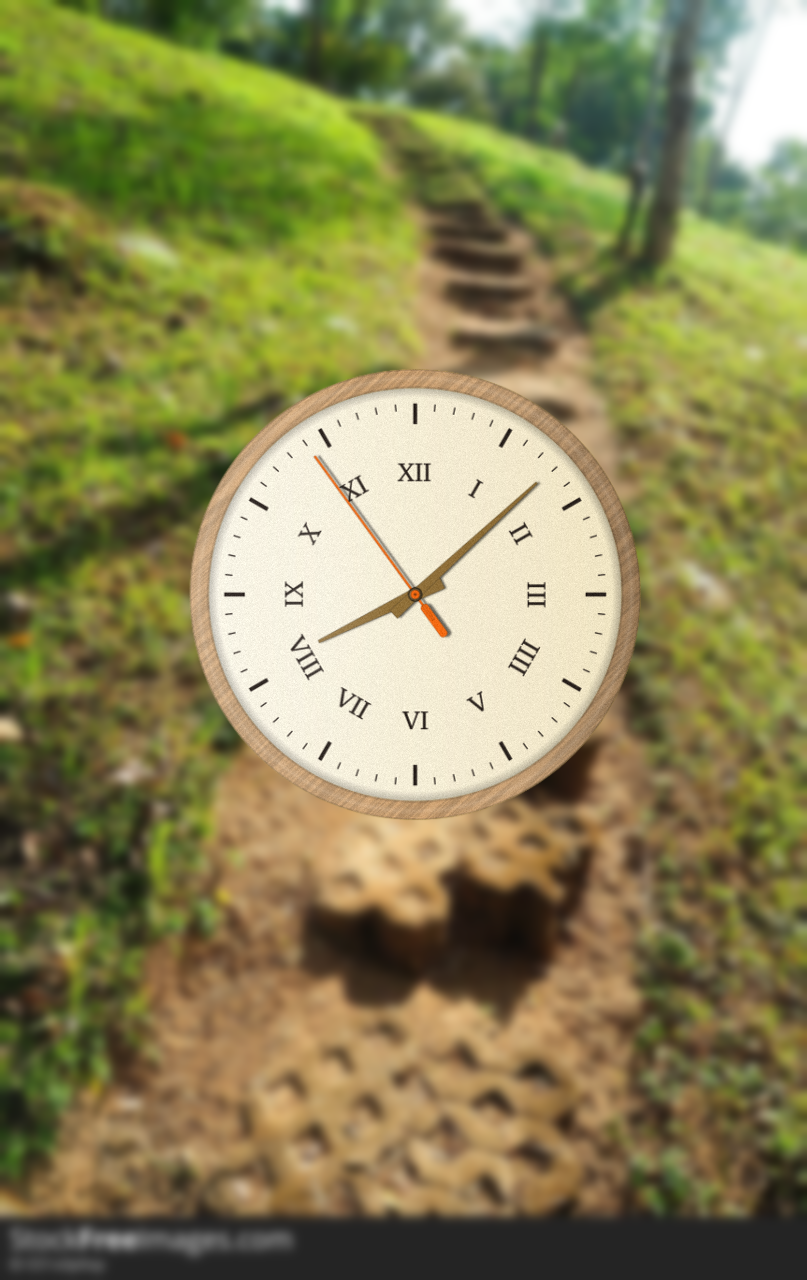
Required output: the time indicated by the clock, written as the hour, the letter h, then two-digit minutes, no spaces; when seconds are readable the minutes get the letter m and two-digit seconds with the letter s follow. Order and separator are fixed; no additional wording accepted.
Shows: 8h07m54s
